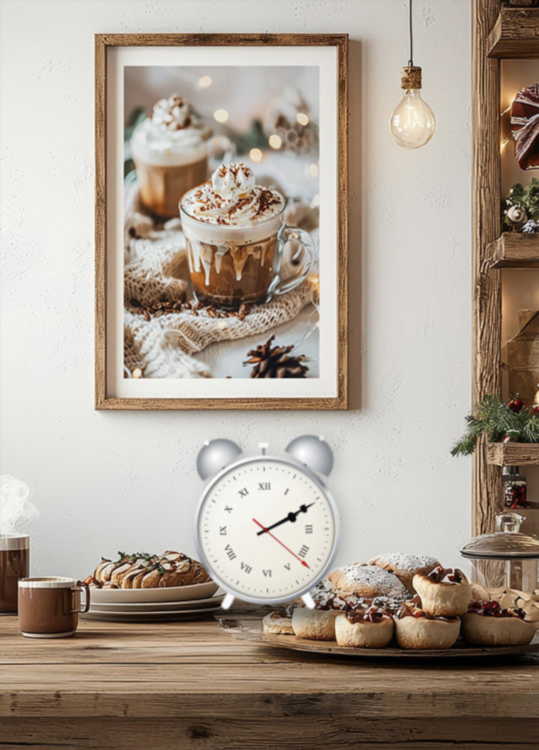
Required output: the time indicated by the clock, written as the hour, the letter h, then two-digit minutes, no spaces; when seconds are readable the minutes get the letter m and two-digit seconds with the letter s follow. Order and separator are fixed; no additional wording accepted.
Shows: 2h10m22s
